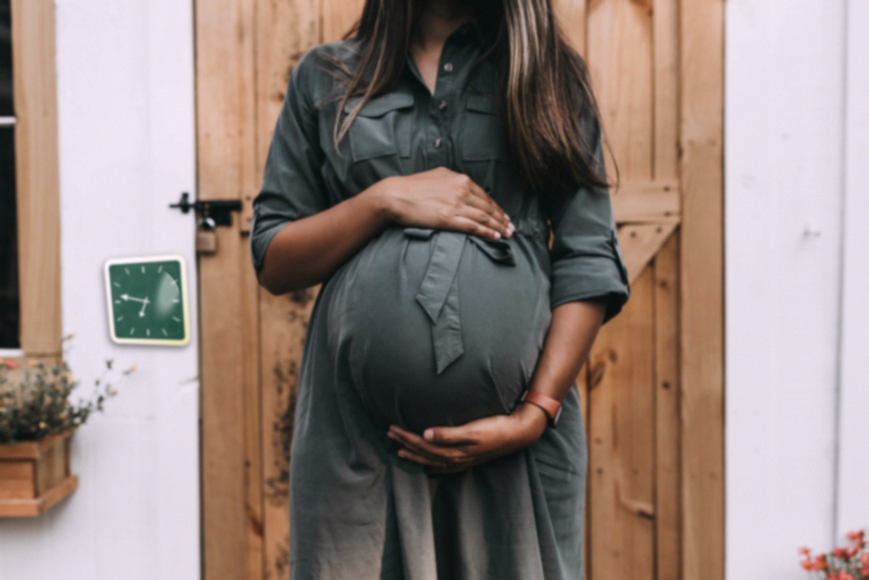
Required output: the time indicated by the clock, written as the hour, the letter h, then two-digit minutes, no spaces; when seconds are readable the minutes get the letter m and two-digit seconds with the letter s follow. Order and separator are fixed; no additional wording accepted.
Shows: 6h47
